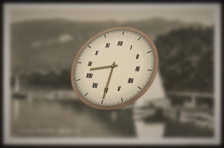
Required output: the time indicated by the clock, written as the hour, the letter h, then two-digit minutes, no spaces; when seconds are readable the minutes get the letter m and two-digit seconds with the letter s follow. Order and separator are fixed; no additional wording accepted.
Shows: 8h30
